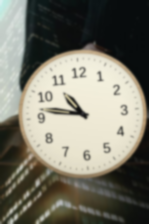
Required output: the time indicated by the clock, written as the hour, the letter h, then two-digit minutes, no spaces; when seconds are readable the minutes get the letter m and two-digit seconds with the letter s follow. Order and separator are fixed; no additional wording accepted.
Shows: 10h47
